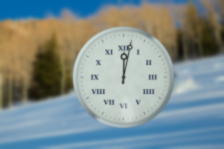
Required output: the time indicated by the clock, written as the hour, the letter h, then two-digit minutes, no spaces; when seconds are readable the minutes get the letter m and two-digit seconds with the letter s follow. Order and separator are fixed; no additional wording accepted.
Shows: 12h02
